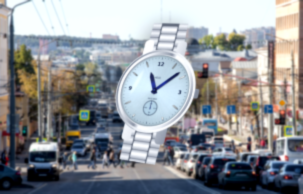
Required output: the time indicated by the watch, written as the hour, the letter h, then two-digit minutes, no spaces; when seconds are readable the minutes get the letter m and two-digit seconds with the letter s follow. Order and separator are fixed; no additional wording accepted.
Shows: 11h08
